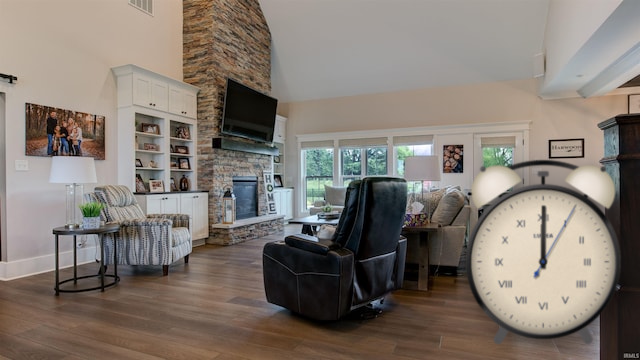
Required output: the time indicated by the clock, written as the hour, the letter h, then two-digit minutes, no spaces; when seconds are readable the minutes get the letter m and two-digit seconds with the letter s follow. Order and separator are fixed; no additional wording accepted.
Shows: 12h00m05s
